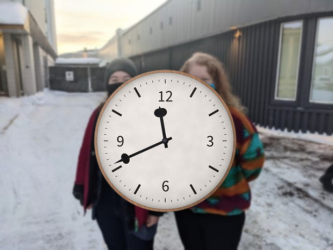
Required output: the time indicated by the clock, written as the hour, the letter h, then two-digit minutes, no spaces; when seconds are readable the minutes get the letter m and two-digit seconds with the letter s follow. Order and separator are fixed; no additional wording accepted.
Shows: 11h41
